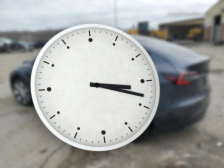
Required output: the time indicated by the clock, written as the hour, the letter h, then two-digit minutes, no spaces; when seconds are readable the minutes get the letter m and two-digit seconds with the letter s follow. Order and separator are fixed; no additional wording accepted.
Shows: 3h18
